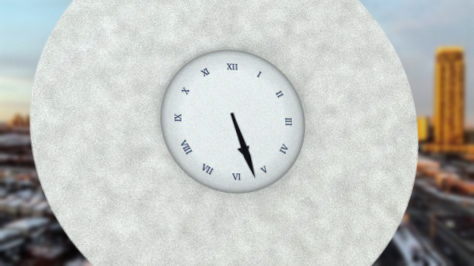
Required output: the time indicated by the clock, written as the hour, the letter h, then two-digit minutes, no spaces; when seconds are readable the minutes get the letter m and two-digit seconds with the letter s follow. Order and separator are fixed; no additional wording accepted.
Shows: 5h27
